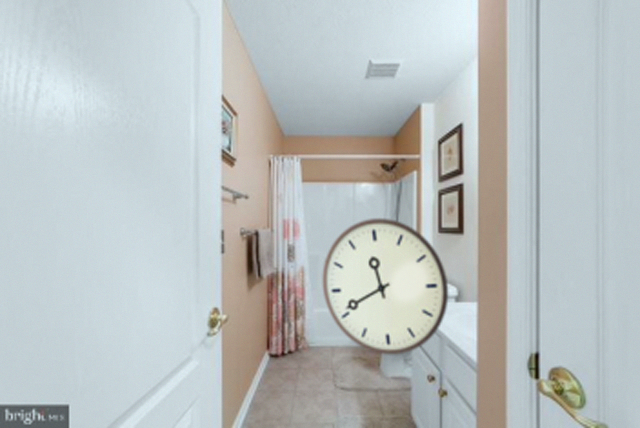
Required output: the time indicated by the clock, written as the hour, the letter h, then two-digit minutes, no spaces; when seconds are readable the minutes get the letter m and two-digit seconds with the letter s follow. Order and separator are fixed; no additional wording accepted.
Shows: 11h41
